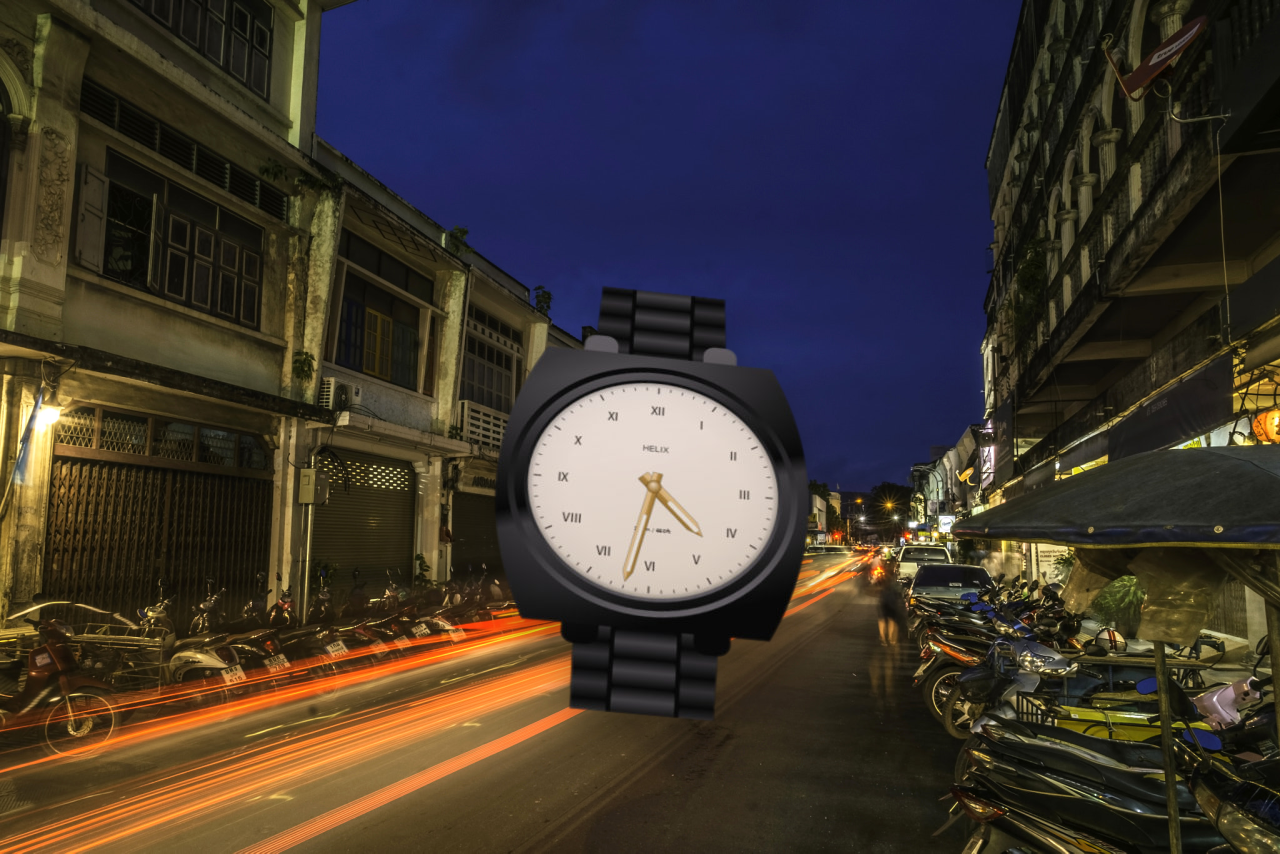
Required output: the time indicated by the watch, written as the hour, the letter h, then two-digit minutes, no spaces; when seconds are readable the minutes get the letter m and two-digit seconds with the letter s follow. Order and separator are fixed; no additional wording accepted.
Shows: 4h32
